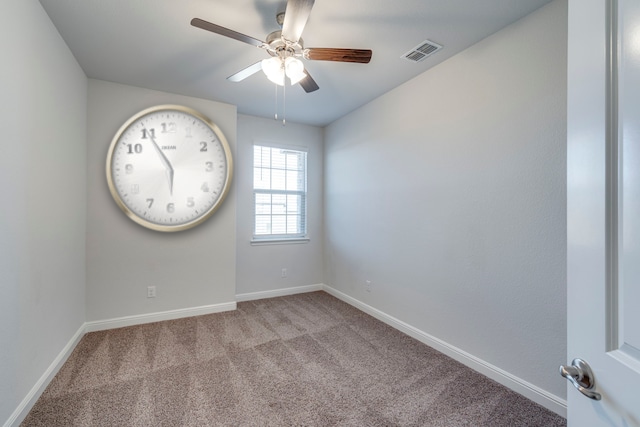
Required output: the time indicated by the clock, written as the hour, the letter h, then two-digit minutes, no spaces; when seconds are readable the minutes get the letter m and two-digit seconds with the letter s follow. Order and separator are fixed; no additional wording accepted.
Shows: 5h55
